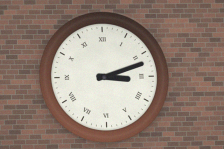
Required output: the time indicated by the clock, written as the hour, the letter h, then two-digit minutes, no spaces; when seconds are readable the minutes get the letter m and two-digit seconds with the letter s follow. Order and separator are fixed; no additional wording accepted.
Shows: 3h12
